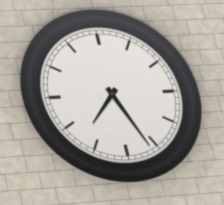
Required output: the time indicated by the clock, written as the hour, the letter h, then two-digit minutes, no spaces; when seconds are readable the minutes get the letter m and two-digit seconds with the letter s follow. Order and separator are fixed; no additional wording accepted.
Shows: 7h26
